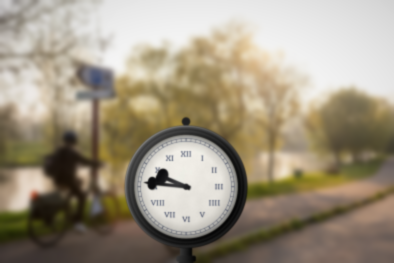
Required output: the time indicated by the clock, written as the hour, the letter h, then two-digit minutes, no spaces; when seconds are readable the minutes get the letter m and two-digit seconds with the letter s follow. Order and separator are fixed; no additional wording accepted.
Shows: 9h46
